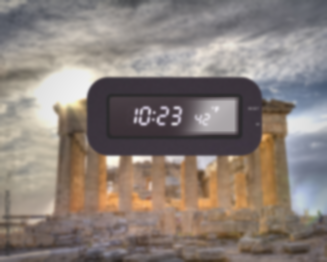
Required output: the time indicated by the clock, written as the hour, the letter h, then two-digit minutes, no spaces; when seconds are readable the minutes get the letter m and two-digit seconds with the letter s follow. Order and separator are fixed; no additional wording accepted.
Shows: 10h23
